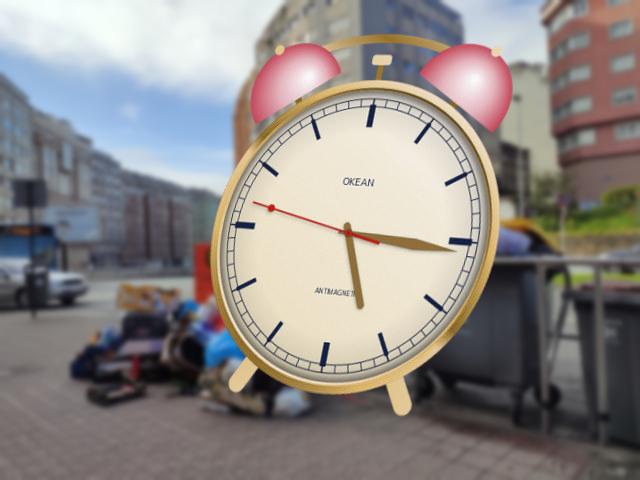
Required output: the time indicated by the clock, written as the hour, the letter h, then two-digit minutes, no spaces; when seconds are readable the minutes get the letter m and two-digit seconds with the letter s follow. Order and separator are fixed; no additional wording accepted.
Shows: 5h15m47s
